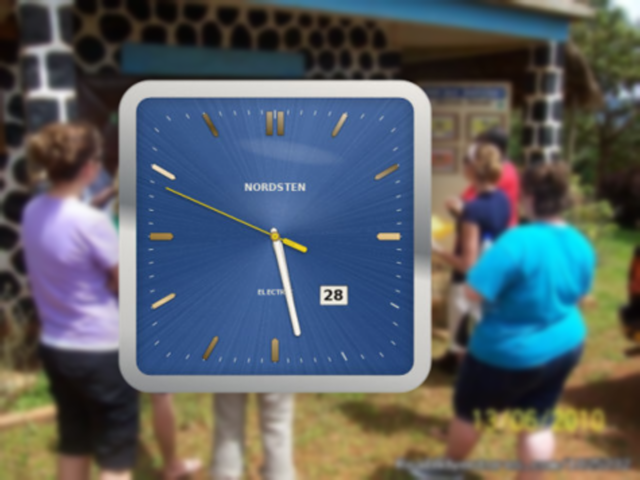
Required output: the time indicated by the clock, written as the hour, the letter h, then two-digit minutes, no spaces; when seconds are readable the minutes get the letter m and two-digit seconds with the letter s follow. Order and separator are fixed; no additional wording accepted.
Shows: 5h27m49s
